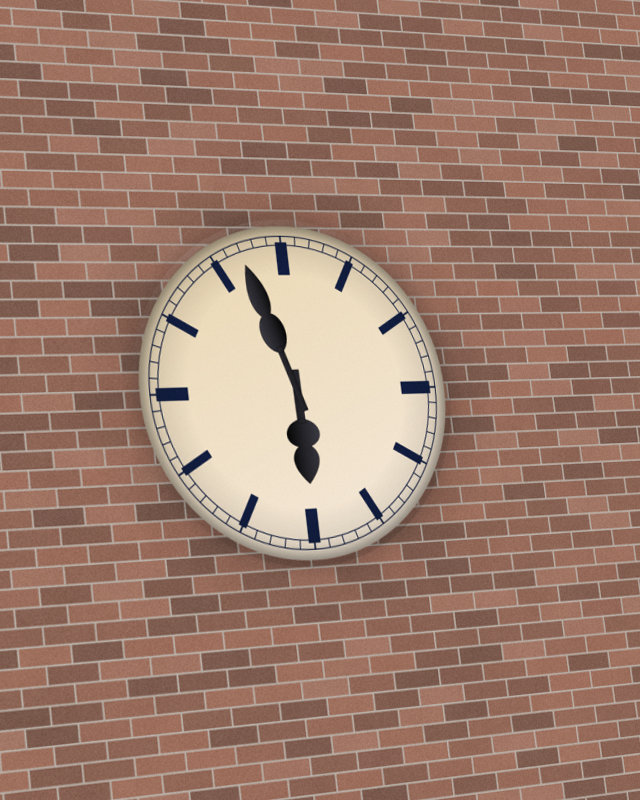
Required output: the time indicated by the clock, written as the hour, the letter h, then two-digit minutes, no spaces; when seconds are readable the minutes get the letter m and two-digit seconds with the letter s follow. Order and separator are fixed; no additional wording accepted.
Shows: 5h57
